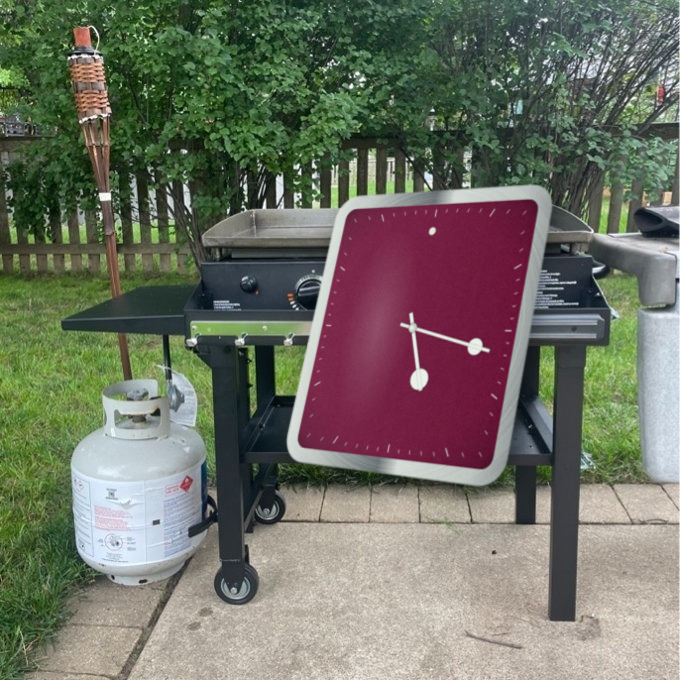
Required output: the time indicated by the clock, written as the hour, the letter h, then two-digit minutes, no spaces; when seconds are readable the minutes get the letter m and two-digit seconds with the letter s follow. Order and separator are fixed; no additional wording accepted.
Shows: 5h17
